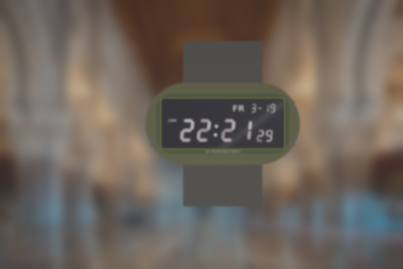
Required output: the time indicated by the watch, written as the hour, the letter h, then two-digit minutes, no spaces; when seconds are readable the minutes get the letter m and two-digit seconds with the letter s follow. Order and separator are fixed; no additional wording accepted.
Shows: 22h21m29s
